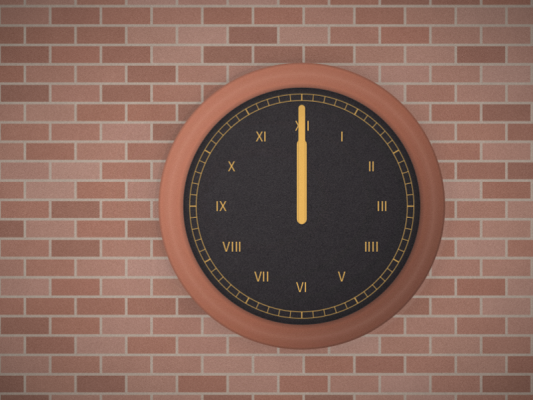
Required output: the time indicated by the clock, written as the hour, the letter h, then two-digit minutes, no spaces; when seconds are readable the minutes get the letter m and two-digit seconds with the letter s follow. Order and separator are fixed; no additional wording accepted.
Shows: 12h00
